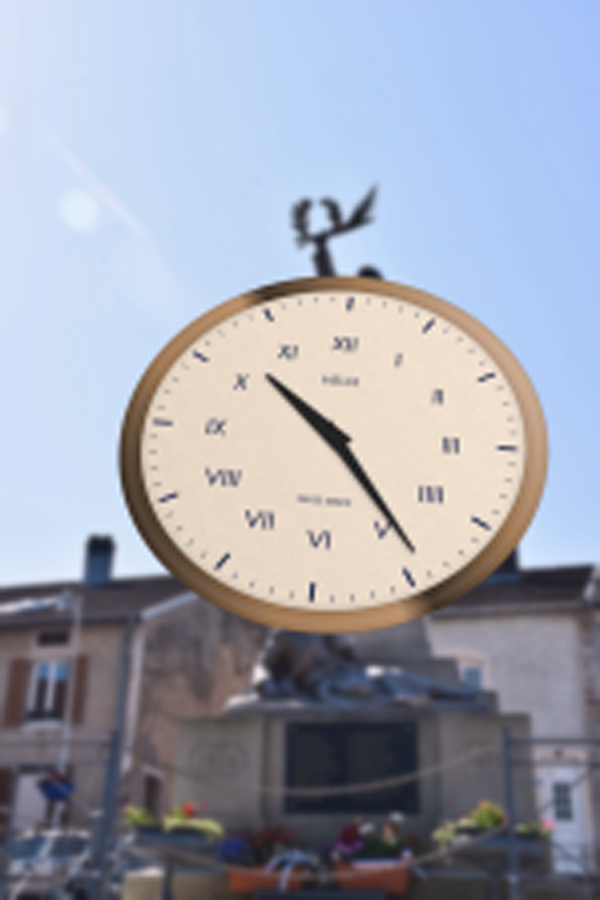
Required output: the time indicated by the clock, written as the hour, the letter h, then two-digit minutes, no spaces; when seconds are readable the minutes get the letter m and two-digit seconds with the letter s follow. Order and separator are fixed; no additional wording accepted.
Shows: 10h24
